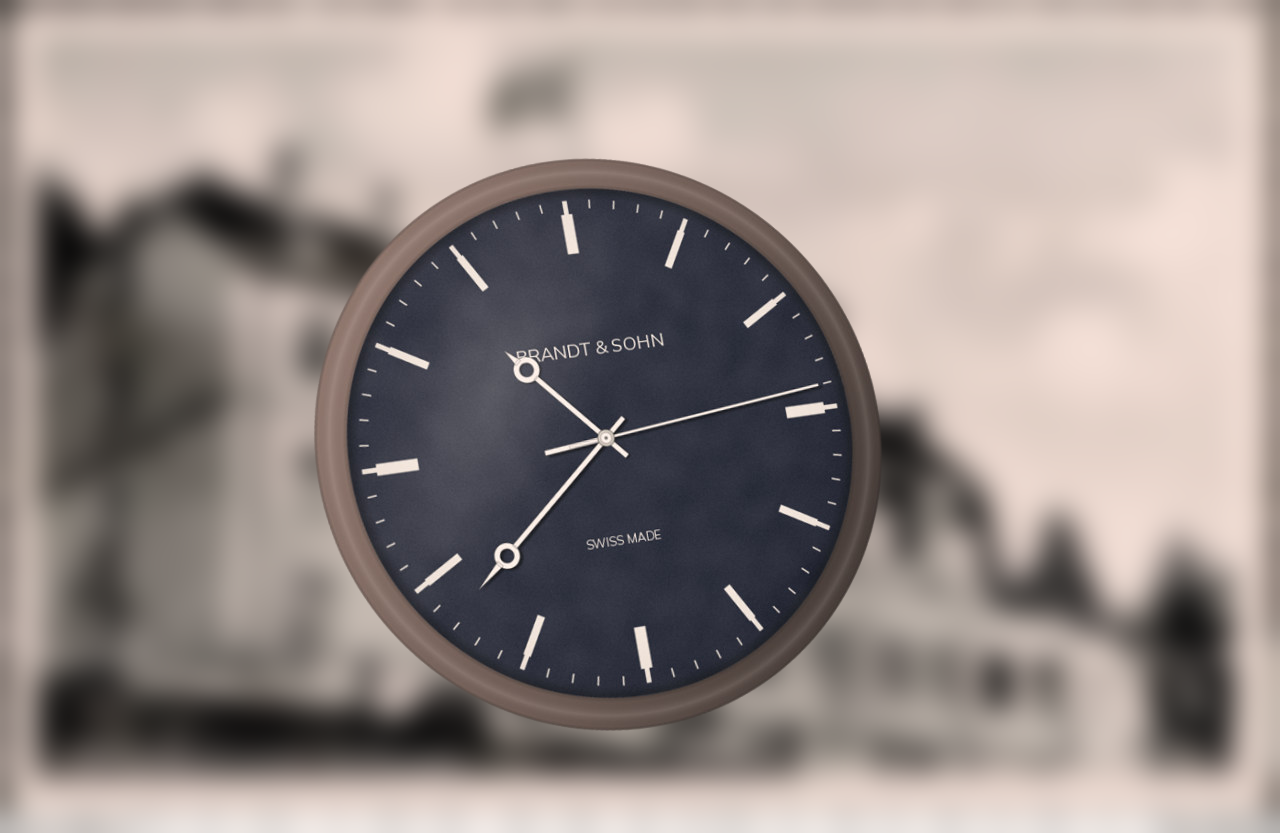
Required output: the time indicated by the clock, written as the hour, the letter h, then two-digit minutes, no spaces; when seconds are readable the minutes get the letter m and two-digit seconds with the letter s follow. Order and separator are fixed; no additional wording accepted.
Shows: 10h38m14s
